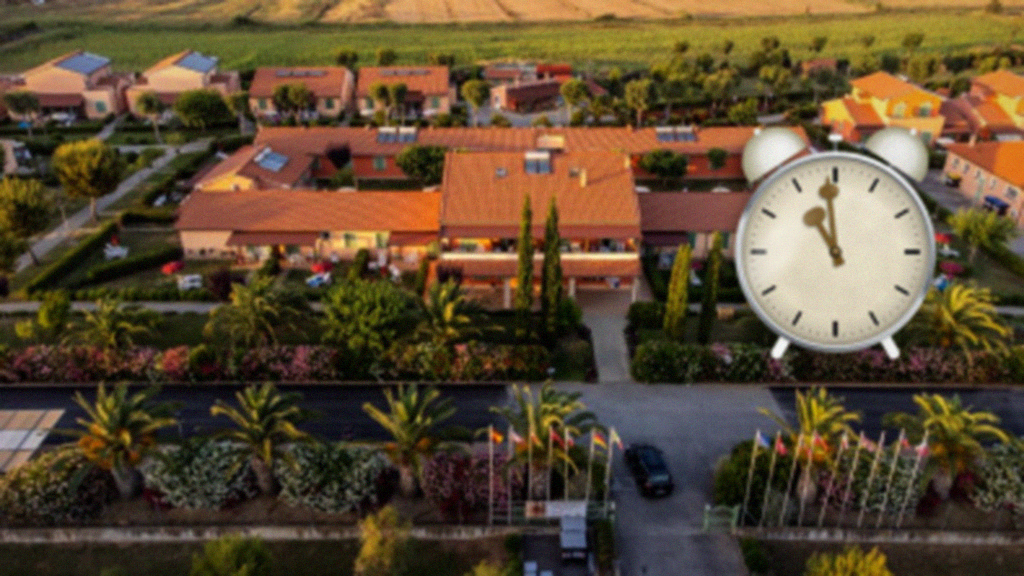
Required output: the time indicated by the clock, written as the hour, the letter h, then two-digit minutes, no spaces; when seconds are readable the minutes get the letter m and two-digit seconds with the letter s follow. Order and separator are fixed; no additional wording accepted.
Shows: 10h59
